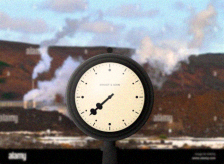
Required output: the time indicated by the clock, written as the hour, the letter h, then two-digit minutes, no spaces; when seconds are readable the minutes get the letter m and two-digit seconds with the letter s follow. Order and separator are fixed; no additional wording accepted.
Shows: 7h38
